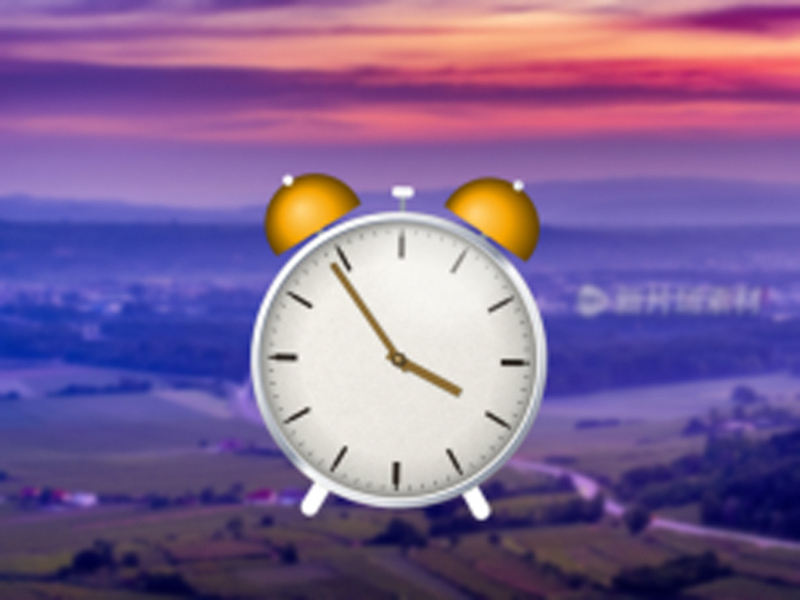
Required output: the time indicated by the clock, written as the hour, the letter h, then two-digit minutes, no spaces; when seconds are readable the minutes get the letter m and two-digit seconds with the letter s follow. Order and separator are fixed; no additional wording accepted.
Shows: 3h54
